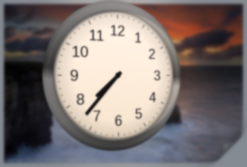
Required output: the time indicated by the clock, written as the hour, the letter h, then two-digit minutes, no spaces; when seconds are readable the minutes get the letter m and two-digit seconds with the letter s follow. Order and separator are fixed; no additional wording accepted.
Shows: 7h37
